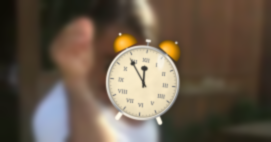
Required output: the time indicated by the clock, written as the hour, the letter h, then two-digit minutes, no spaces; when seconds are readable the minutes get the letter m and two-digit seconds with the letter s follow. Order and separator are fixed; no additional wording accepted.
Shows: 11h54
